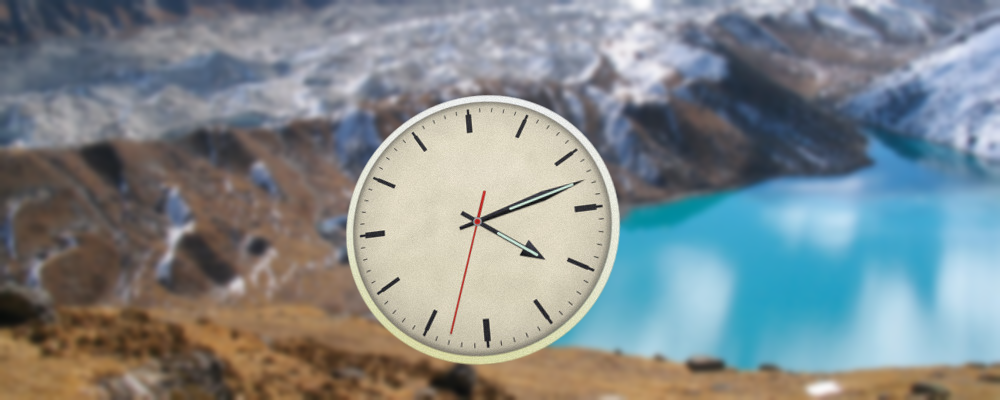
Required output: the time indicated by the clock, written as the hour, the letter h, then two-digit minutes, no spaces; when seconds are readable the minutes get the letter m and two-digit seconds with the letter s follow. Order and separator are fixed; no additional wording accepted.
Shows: 4h12m33s
